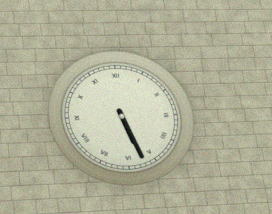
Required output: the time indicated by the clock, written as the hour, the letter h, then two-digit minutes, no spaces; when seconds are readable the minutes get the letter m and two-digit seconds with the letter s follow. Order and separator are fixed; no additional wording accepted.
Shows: 5h27
